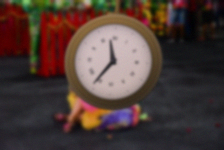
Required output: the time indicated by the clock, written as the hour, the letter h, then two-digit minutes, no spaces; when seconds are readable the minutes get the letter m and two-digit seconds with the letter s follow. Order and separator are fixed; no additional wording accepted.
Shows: 11h36
